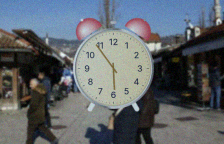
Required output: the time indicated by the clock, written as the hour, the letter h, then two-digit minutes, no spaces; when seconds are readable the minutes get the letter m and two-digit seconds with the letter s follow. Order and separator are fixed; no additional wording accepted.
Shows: 5h54
